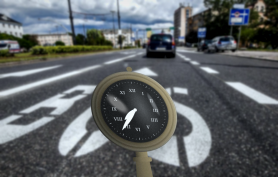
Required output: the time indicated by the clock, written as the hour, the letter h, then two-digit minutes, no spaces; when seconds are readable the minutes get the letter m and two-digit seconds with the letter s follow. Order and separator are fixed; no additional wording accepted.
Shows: 7h36
